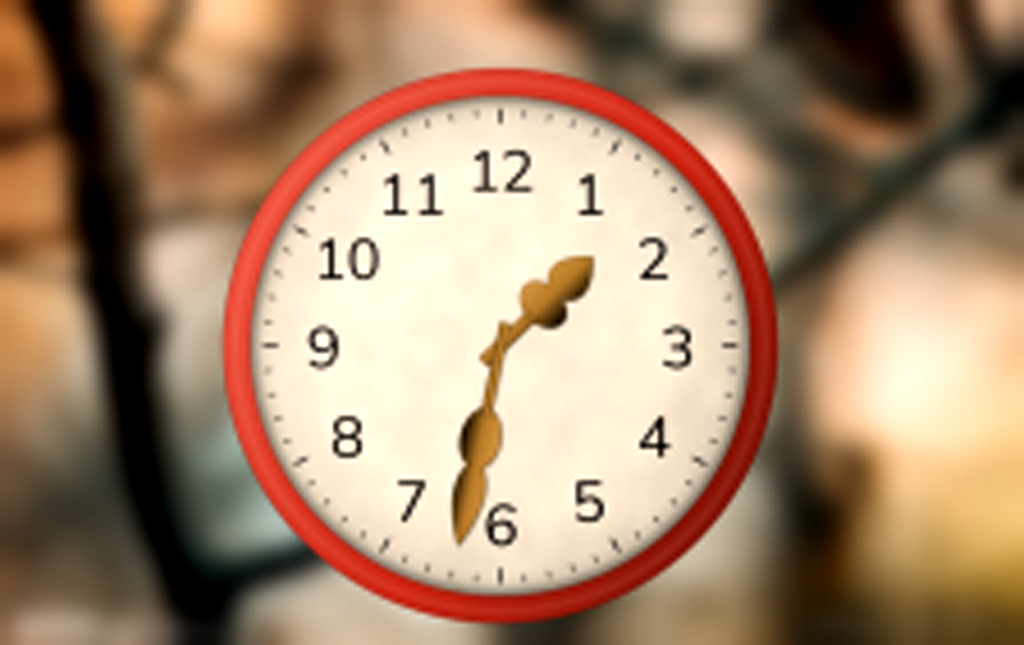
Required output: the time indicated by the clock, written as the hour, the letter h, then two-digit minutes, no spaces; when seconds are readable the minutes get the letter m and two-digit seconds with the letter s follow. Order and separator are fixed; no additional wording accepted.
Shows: 1h32
